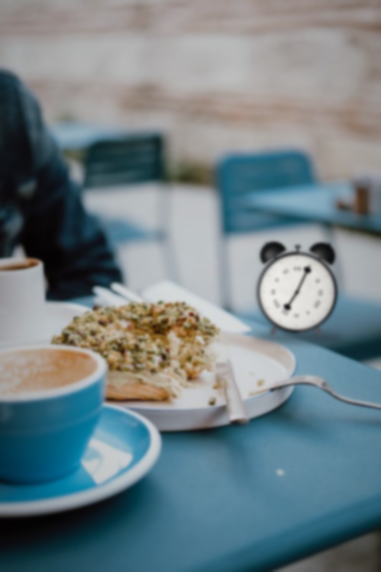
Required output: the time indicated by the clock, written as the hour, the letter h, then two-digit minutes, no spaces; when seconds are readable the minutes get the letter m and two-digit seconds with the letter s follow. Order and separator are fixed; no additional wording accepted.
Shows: 7h04
